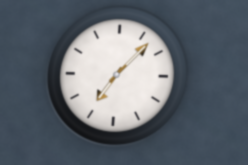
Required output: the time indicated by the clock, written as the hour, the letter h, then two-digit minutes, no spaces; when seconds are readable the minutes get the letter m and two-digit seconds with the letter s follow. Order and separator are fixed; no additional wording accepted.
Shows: 7h07
